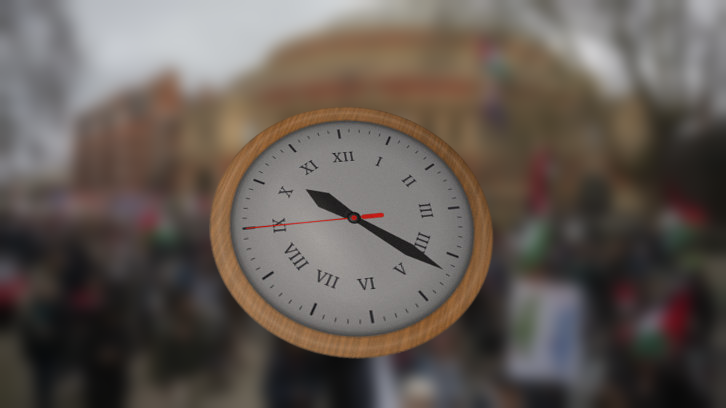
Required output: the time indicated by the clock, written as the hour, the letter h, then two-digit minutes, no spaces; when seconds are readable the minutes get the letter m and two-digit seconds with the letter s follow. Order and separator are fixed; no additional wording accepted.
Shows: 10h21m45s
